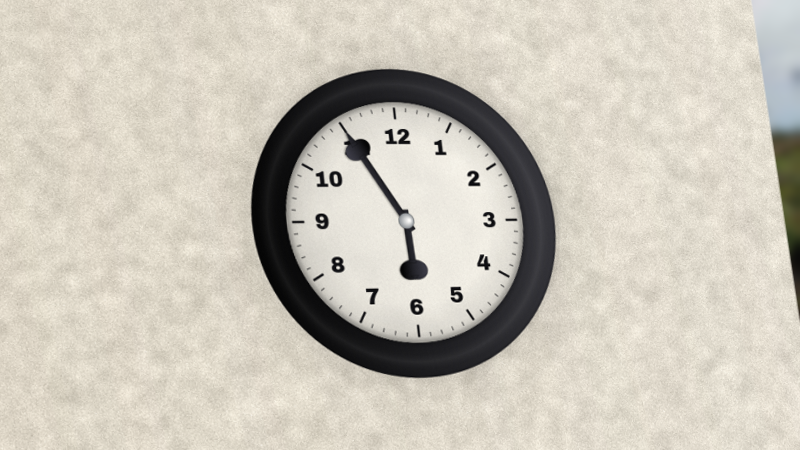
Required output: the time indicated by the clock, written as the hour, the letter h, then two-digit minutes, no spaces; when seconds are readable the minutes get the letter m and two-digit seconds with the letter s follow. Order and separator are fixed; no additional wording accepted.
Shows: 5h55
